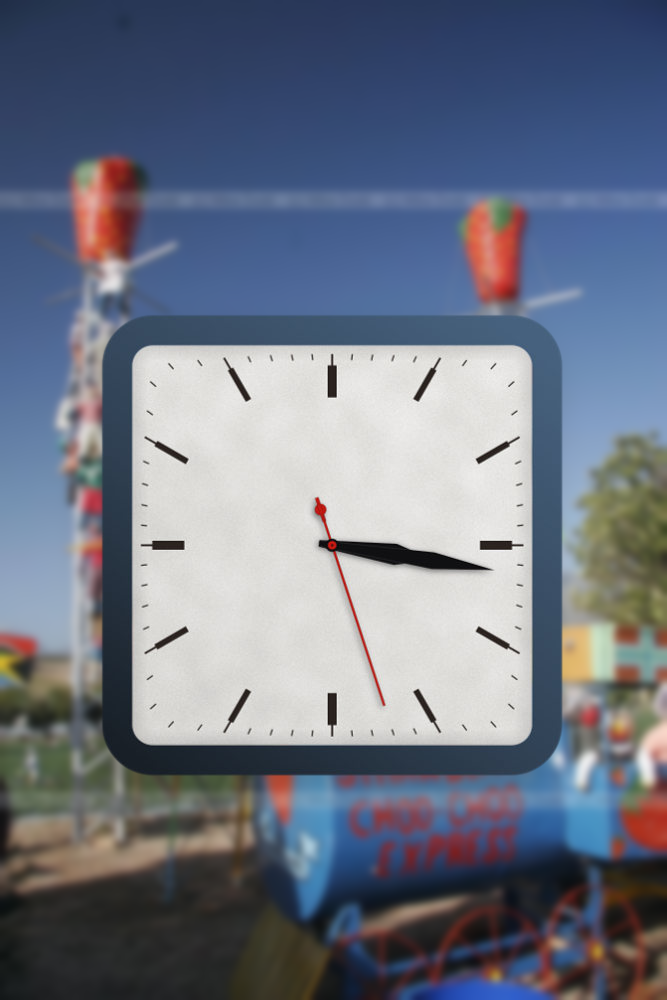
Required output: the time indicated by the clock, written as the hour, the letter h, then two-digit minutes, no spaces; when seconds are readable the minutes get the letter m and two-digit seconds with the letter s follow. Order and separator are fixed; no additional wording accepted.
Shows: 3h16m27s
